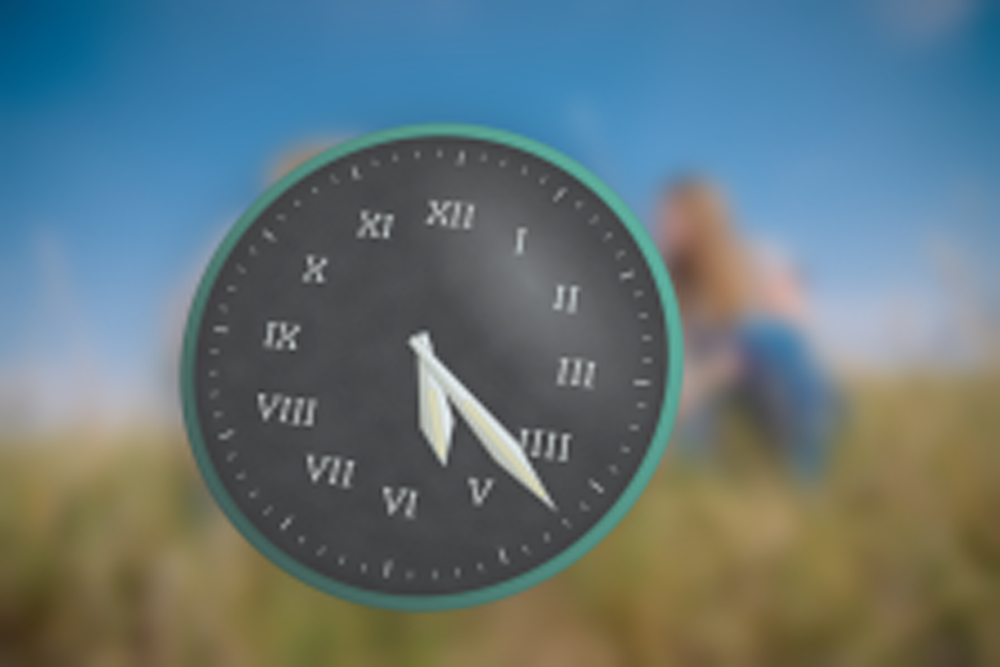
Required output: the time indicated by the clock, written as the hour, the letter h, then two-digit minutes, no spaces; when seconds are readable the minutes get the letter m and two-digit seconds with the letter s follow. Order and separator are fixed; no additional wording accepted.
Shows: 5h22
